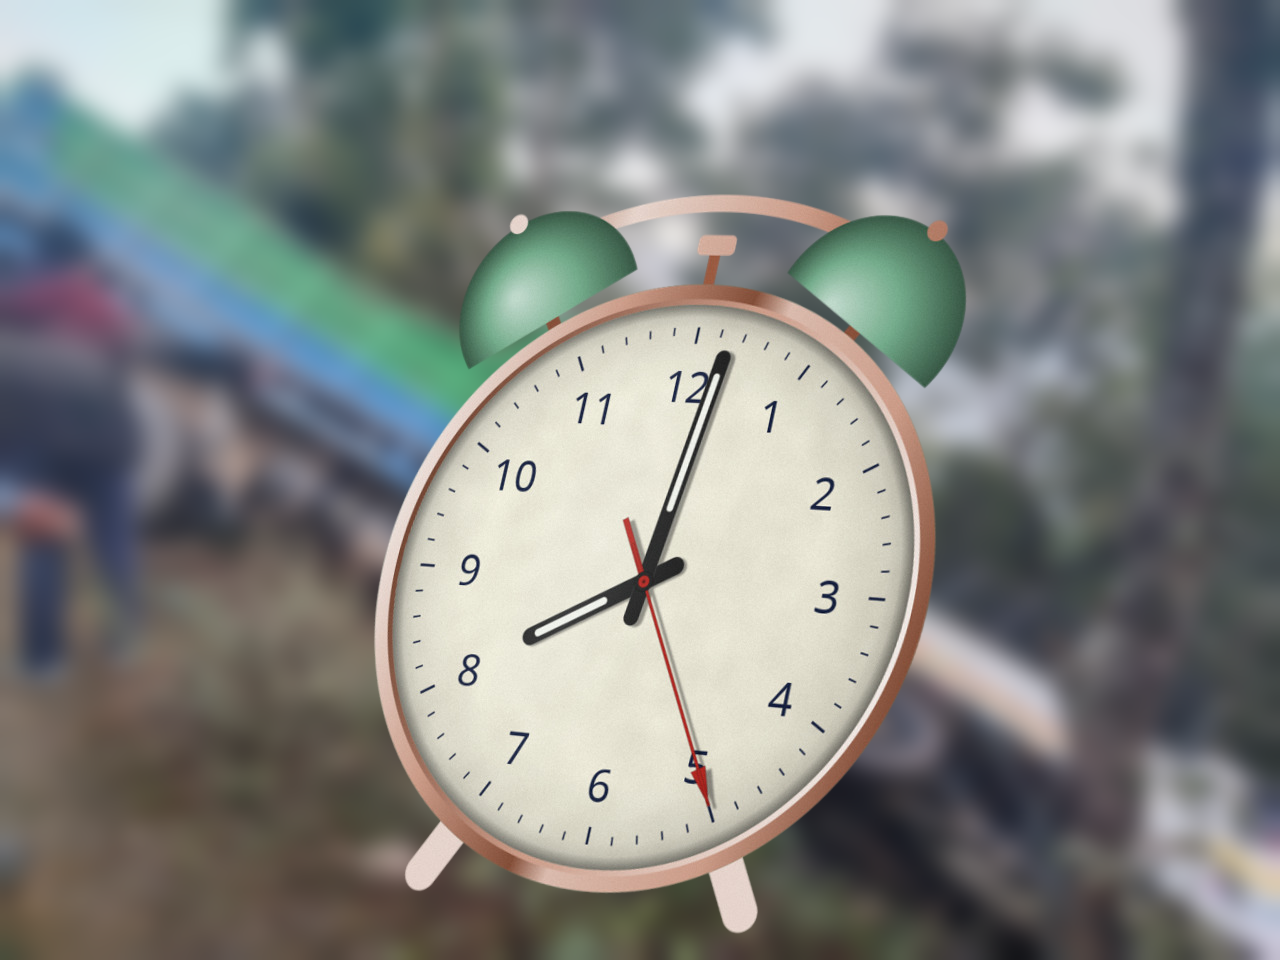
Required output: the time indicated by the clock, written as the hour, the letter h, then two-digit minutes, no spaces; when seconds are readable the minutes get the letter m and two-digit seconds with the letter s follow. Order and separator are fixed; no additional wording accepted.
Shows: 8h01m25s
